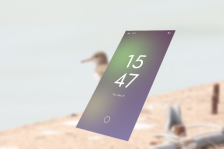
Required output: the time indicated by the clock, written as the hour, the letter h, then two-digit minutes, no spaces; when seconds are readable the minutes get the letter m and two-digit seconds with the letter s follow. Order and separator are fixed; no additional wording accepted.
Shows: 15h47
